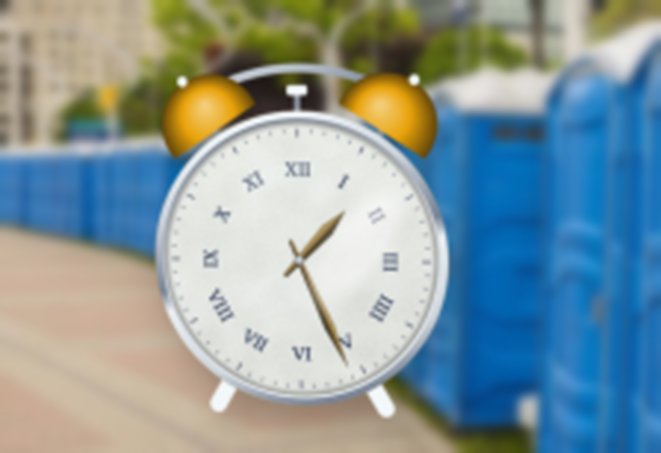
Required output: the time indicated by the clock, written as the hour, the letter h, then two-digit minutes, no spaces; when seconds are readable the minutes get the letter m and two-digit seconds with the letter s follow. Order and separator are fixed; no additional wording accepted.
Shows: 1h26
